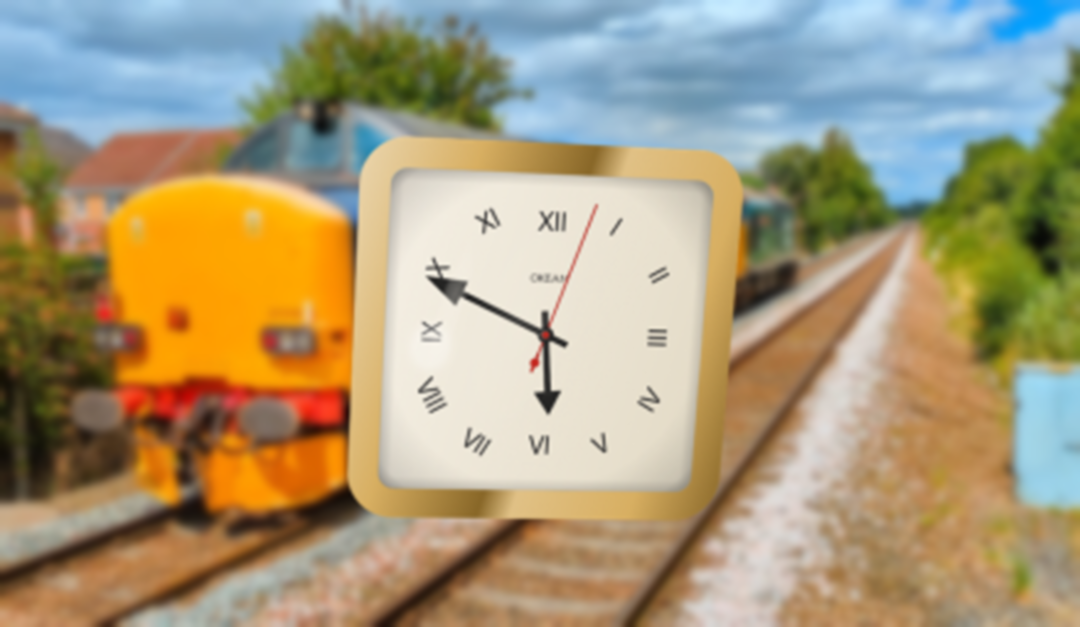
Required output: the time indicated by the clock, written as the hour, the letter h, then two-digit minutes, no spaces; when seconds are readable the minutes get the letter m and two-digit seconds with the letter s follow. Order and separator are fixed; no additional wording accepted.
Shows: 5h49m03s
